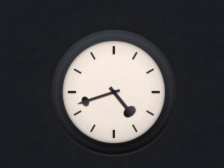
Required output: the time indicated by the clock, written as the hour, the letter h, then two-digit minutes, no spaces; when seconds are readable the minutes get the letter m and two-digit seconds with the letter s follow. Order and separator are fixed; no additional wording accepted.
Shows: 4h42
